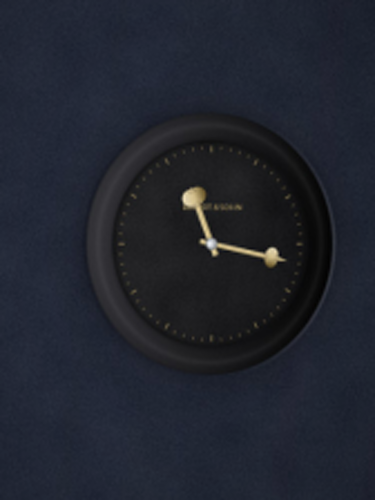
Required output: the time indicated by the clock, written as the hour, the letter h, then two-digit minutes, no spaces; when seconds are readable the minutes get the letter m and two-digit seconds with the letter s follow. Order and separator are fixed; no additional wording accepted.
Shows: 11h17
